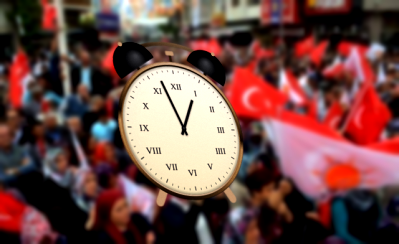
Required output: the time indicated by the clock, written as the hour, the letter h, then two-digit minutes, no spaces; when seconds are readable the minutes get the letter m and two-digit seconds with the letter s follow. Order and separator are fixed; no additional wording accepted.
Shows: 12h57
